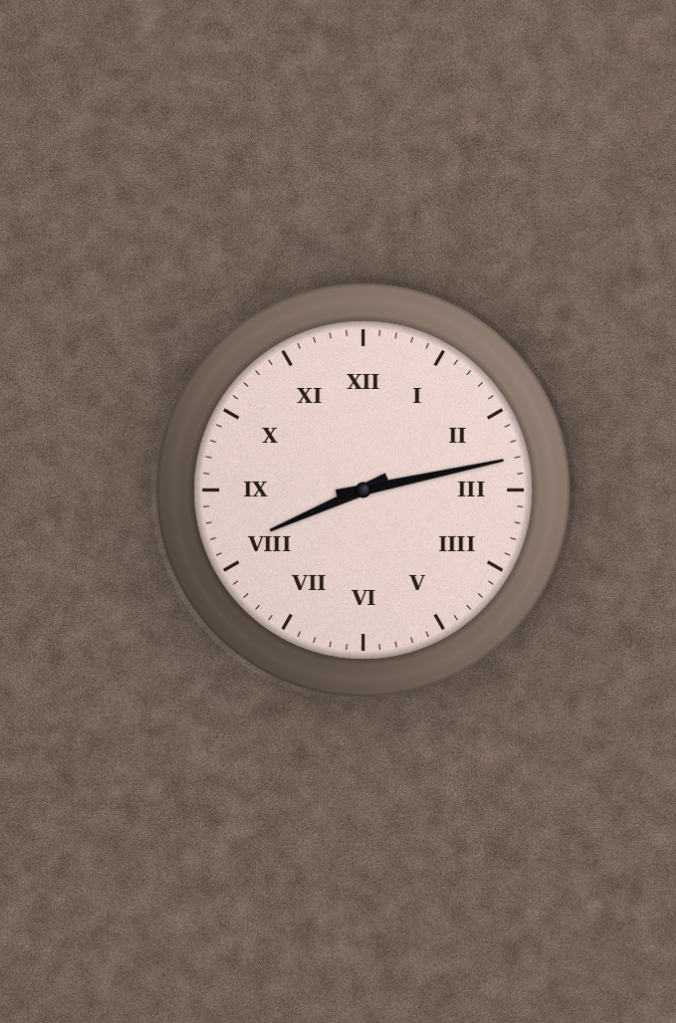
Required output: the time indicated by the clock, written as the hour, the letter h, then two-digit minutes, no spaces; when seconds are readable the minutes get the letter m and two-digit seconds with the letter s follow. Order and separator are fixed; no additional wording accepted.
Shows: 8h13
